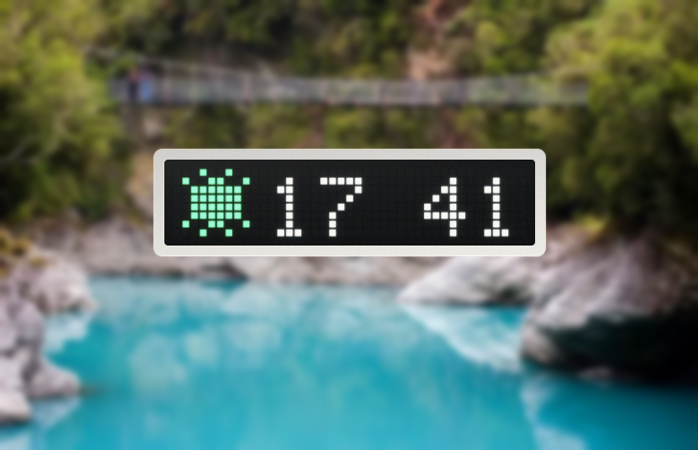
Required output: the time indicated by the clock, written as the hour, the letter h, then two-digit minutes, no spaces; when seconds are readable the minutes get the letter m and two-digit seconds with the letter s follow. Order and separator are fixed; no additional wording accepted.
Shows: 17h41
